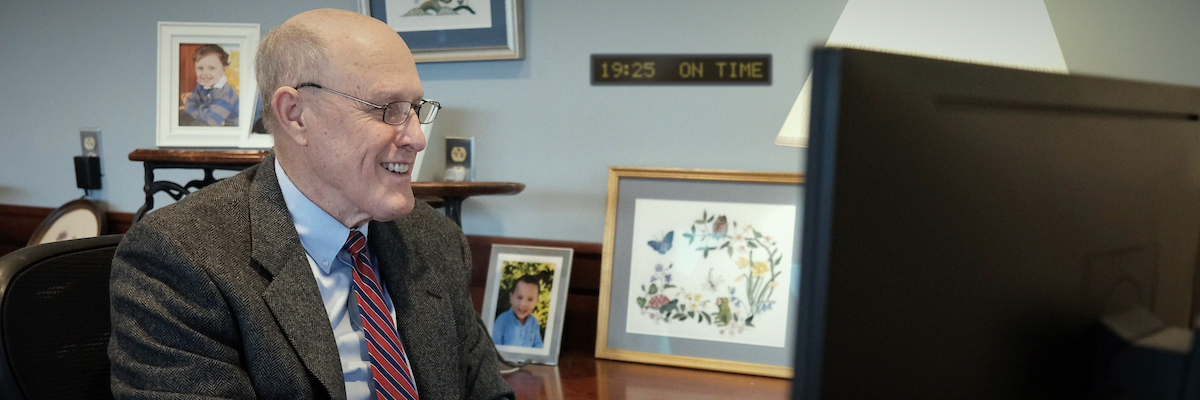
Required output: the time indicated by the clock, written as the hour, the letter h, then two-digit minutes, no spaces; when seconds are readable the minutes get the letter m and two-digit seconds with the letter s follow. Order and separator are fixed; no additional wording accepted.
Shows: 19h25
